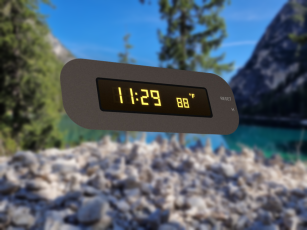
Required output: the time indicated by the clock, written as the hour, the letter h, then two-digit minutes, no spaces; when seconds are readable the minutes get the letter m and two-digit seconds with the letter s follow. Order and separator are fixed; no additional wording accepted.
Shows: 11h29
